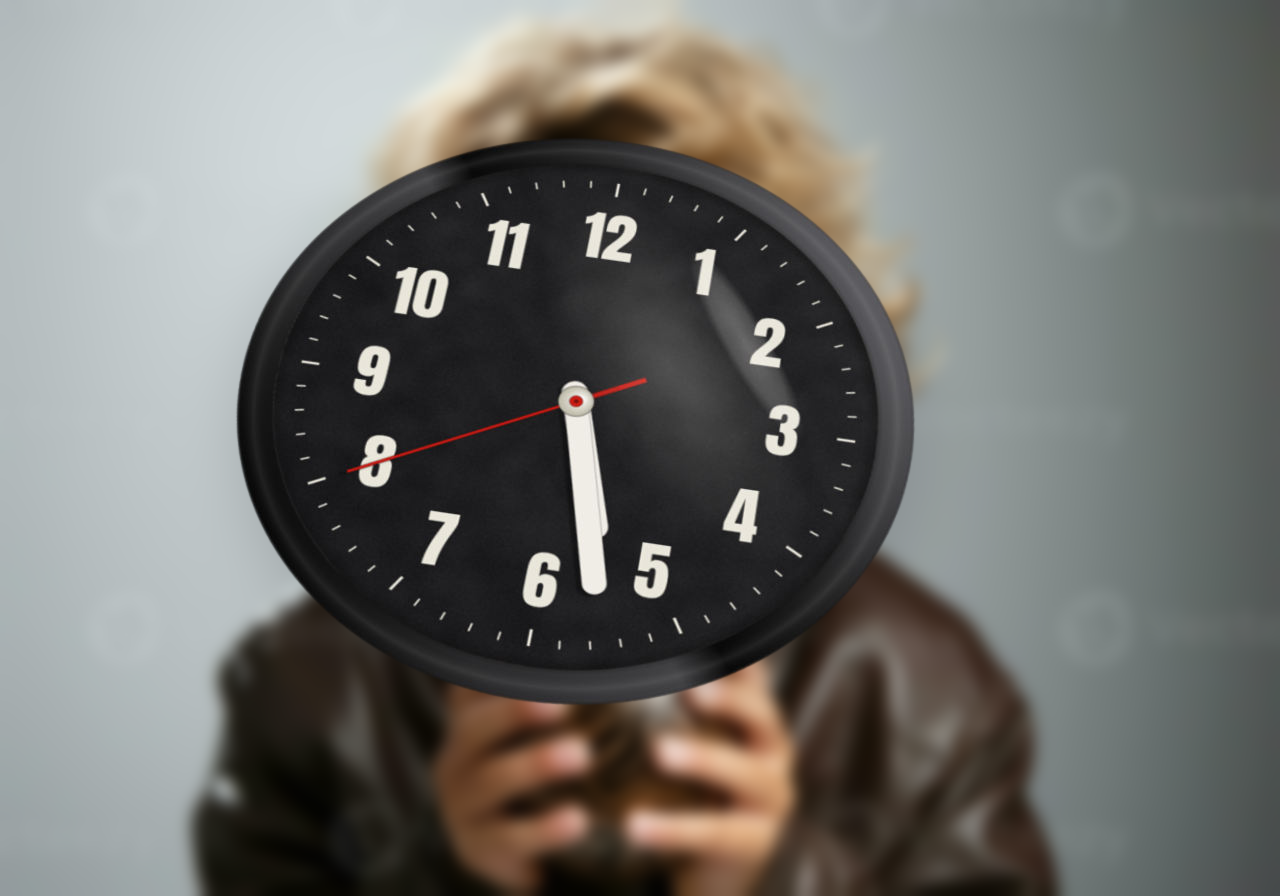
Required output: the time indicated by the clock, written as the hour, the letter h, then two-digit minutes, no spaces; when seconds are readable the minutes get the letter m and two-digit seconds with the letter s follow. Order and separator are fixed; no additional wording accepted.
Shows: 5h27m40s
